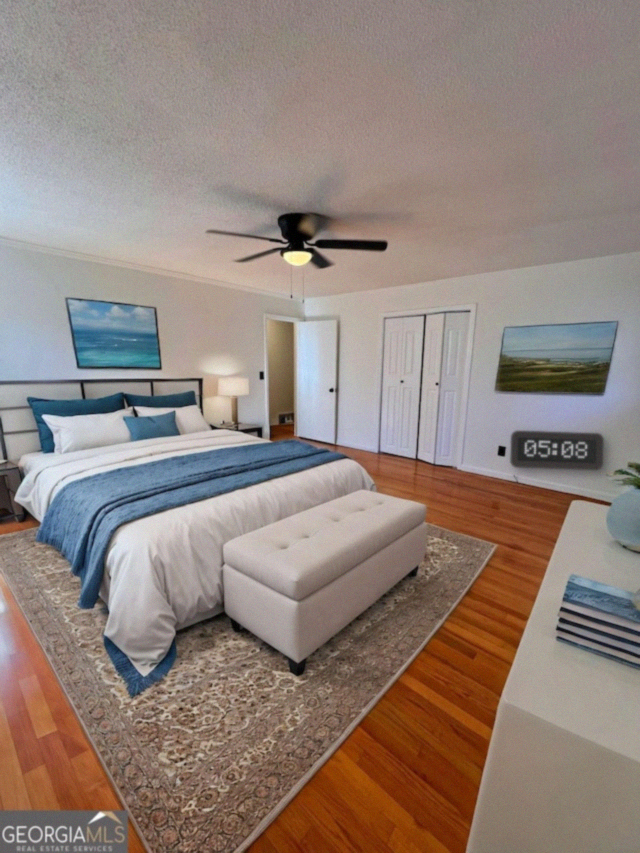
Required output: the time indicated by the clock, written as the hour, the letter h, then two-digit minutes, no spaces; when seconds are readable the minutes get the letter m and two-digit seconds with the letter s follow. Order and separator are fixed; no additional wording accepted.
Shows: 5h08
